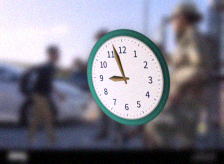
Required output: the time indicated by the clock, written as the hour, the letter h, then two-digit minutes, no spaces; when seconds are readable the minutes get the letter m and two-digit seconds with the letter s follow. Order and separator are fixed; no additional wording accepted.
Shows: 8h57
